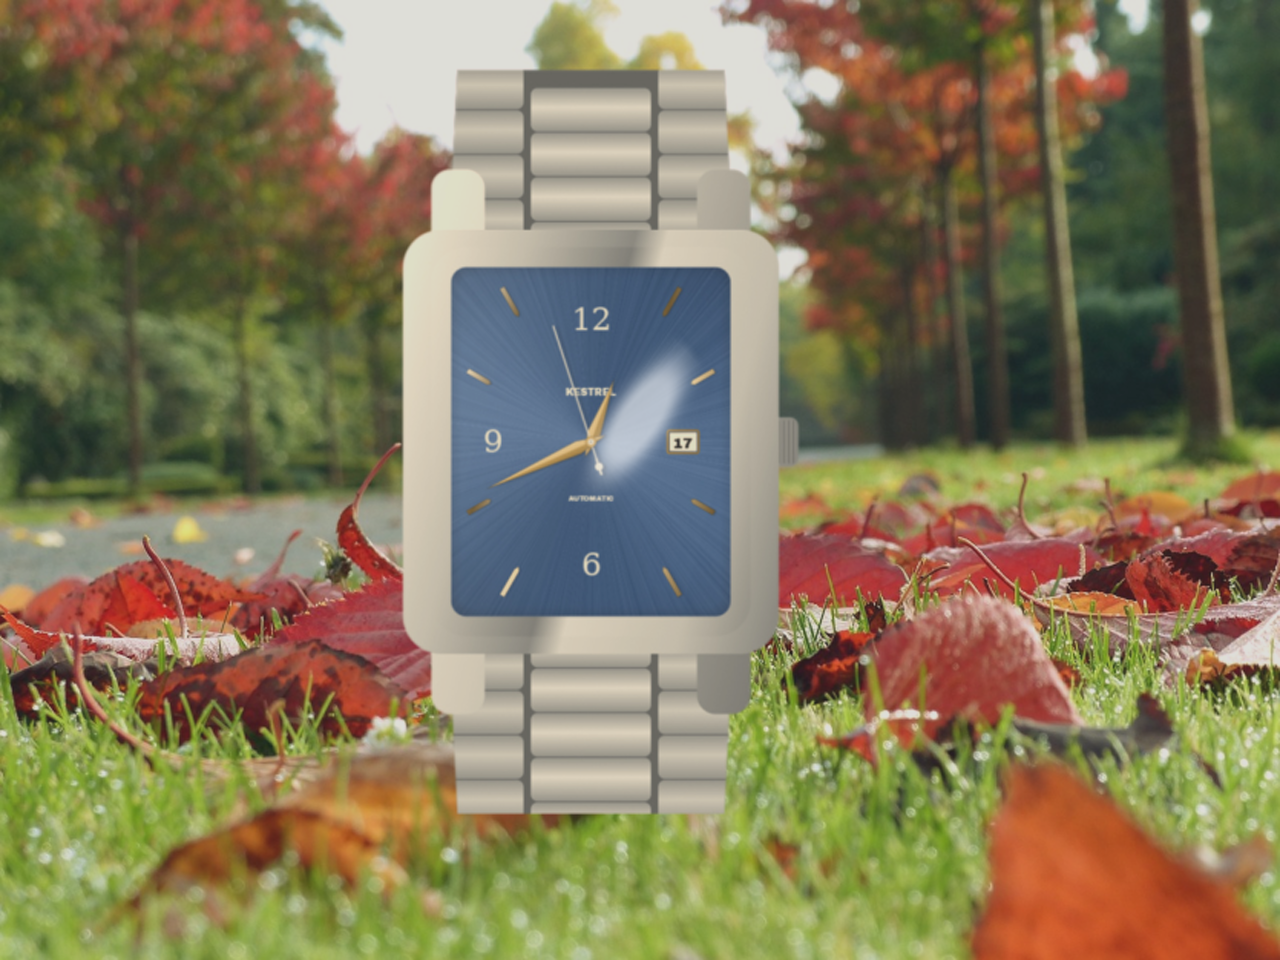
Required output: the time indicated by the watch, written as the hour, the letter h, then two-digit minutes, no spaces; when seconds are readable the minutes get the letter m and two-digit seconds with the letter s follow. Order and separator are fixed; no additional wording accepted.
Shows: 12h40m57s
